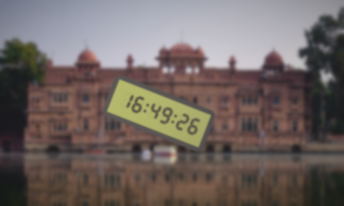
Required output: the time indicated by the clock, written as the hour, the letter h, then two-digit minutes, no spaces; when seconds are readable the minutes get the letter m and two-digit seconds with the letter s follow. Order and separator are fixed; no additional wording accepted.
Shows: 16h49m26s
